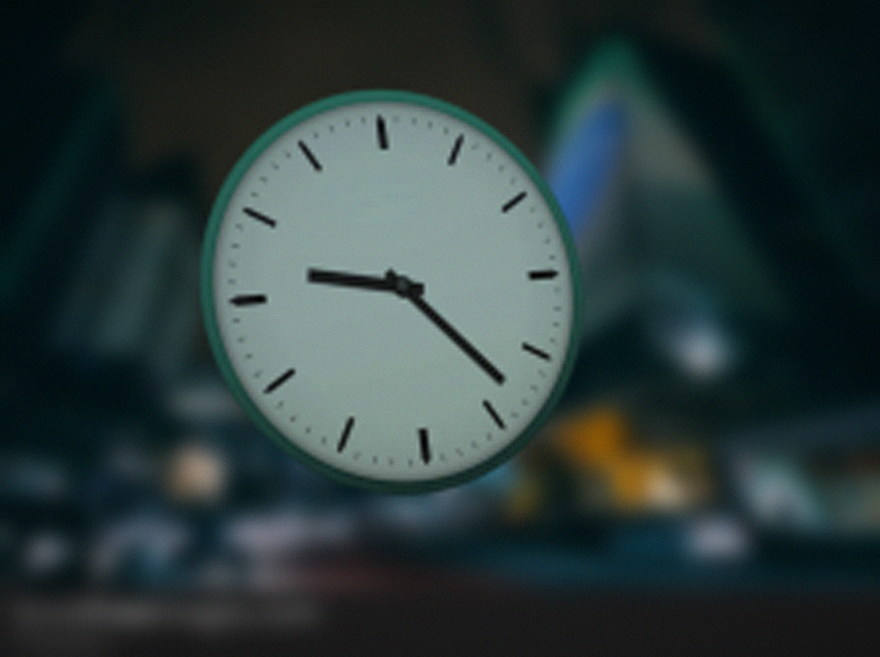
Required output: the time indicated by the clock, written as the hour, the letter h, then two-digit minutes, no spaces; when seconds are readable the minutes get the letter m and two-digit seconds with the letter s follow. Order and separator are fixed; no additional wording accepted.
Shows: 9h23
